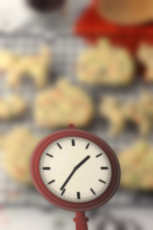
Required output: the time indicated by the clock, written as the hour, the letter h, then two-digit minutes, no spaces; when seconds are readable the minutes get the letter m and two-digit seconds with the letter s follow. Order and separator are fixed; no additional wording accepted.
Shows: 1h36
